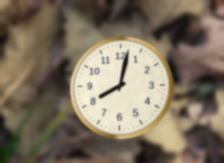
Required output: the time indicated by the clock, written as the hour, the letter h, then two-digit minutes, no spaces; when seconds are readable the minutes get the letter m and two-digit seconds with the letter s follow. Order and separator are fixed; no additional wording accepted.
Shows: 8h02
